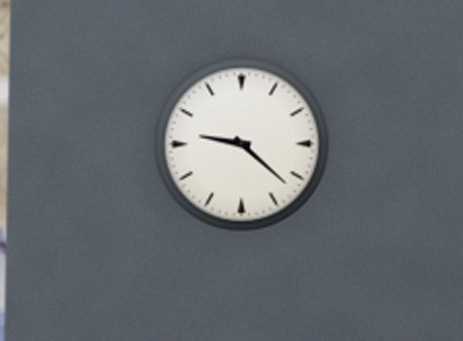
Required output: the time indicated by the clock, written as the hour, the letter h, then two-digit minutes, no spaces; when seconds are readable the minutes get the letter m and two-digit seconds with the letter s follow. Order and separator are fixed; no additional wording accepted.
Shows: 9h22
